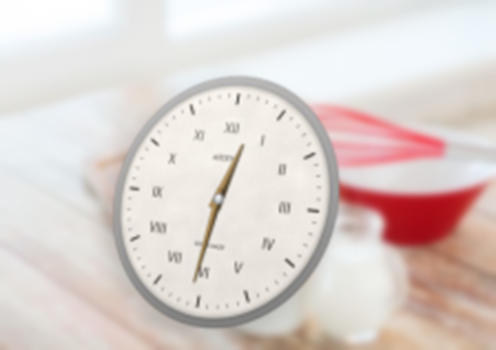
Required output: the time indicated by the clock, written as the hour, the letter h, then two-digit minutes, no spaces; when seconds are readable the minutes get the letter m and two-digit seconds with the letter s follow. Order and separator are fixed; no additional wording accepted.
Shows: 12h31
